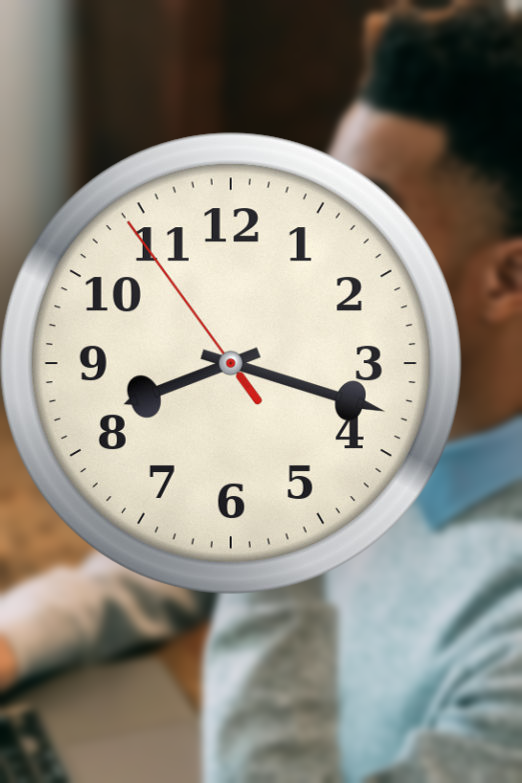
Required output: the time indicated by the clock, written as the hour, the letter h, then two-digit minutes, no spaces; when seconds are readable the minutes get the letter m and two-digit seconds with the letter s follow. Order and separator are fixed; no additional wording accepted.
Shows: 8h17m54s
